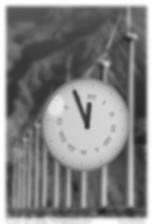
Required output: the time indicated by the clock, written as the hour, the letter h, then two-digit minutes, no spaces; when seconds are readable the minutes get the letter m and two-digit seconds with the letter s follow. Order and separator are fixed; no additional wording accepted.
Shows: 11h55
